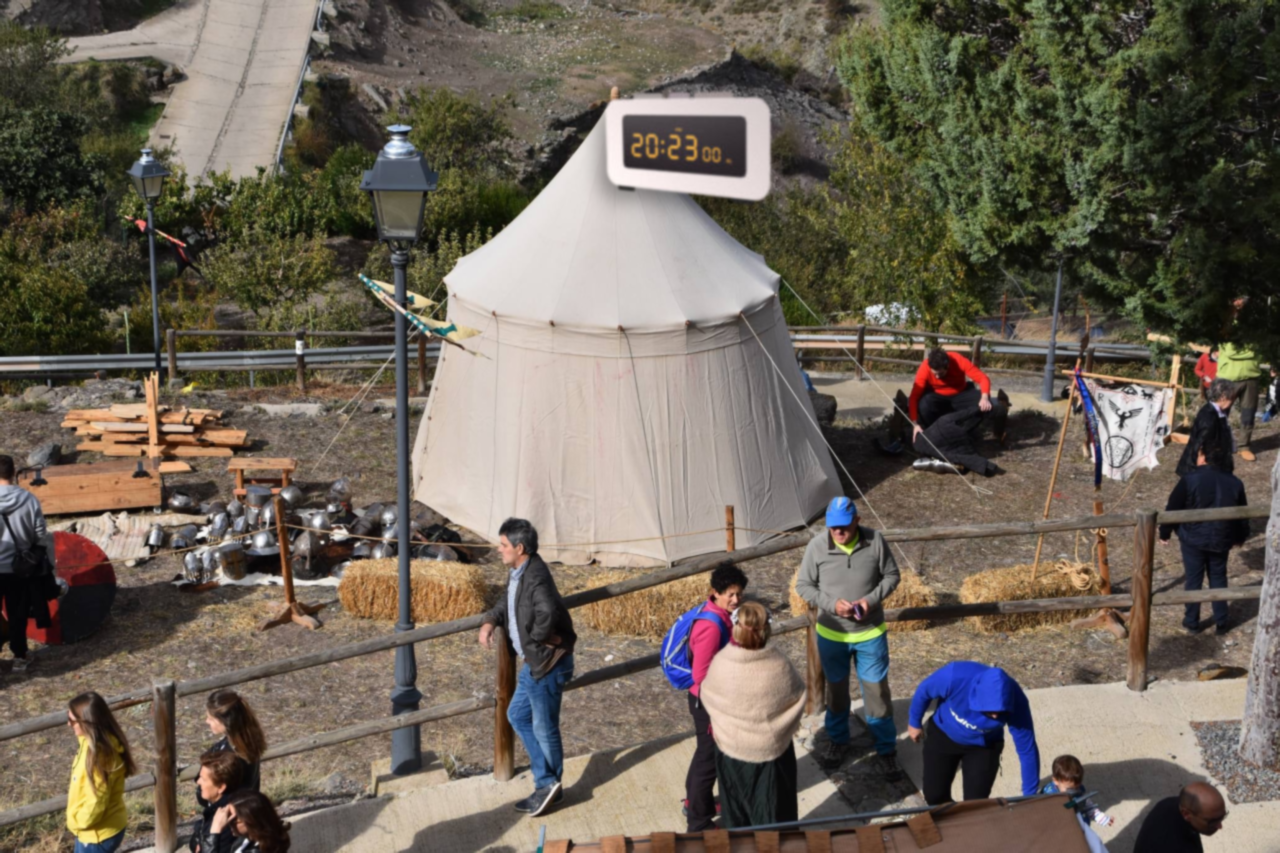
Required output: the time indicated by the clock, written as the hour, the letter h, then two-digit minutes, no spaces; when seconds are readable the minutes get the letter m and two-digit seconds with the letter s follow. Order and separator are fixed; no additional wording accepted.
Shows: 20h23m00s
